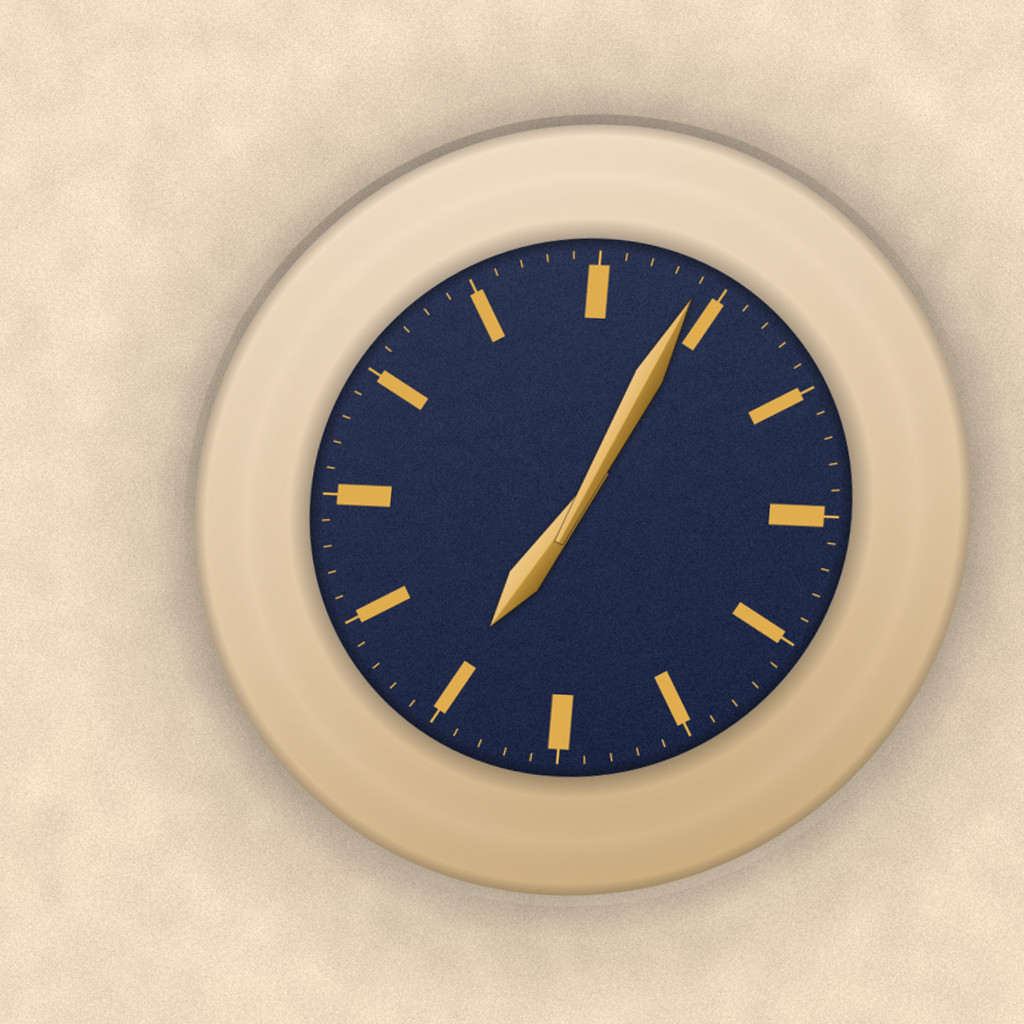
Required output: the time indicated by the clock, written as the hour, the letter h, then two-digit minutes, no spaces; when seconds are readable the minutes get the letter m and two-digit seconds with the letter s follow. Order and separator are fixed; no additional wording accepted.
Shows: 7h04
